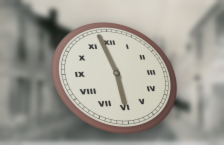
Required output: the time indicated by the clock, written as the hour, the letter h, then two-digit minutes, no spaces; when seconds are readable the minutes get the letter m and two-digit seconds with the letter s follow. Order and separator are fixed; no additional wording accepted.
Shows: 5h58
